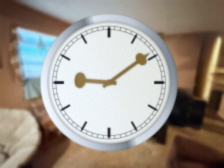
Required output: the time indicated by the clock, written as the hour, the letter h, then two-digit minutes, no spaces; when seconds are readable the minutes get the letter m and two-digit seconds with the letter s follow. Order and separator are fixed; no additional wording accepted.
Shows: 9h09
